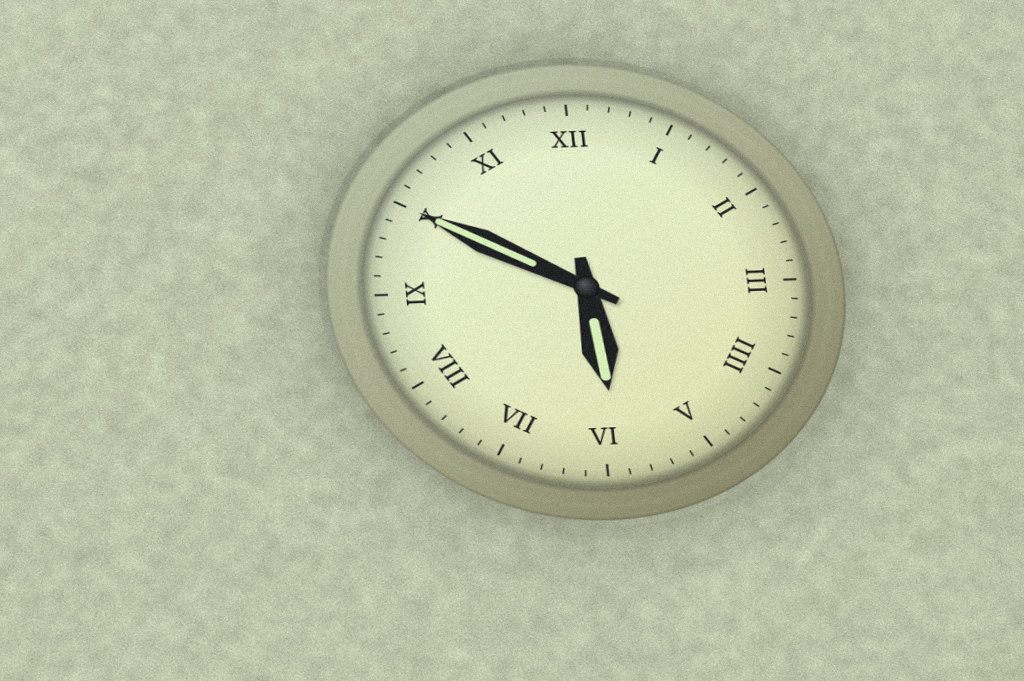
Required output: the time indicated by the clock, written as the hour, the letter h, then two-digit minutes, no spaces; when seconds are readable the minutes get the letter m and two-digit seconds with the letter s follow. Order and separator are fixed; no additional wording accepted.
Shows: 5h50
